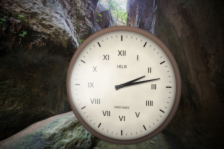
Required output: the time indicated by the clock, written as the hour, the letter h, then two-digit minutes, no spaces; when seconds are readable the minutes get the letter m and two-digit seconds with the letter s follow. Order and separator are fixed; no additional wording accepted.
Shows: 2h13
